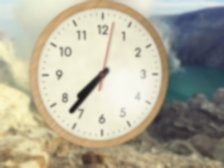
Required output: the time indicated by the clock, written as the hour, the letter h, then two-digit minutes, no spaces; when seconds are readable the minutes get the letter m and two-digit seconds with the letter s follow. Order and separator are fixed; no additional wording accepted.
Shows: 7h37m02s
